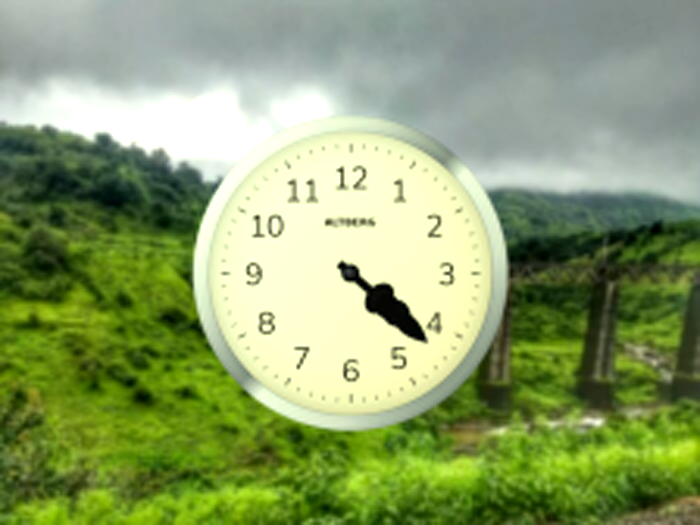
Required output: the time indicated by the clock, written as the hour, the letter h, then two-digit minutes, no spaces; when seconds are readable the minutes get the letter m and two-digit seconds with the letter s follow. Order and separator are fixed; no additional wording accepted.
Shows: 4h22
